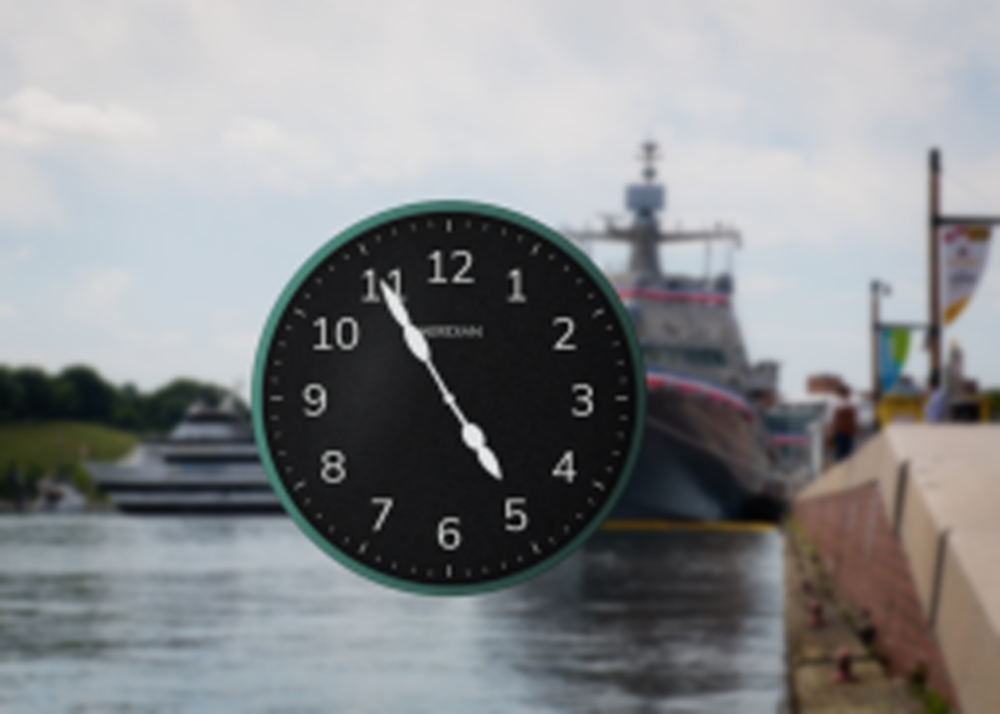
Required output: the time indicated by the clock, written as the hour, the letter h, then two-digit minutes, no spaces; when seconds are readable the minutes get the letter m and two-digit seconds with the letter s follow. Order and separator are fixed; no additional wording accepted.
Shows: 4h55
